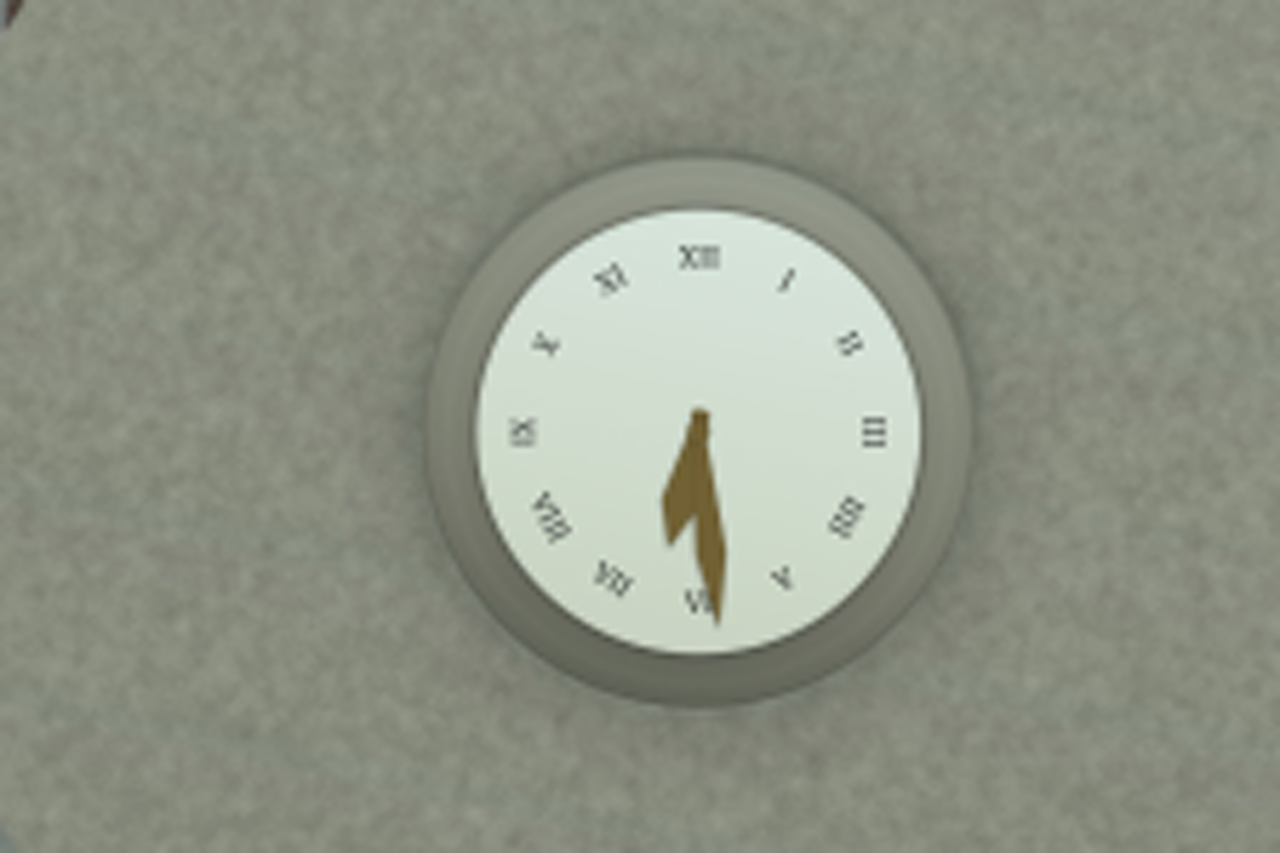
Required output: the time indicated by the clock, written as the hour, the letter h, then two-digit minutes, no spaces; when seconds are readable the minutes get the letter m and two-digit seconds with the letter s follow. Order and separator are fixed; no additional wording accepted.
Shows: 6h29
